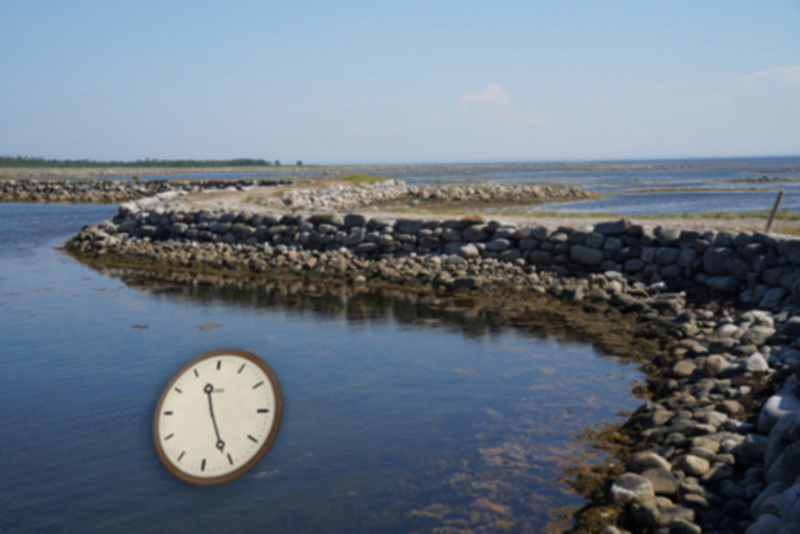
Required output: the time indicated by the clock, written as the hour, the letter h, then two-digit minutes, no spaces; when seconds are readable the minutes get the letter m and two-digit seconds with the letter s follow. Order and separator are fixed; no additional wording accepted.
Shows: 11h26
